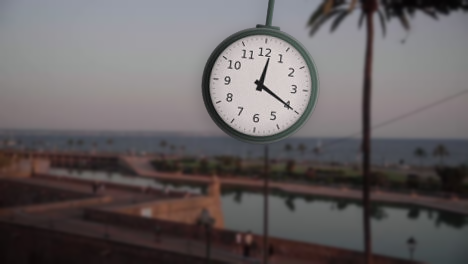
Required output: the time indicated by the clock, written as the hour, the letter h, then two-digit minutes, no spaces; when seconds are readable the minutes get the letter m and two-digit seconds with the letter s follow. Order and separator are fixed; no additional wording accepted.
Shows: 12h20
